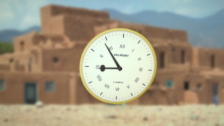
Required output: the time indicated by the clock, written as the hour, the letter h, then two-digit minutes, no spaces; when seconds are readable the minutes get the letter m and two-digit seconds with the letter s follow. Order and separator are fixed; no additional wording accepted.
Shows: 8h54
